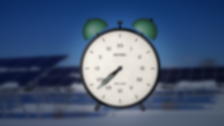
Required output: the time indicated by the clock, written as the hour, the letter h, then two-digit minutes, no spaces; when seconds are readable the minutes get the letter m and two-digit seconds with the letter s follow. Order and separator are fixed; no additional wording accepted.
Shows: 7h38
